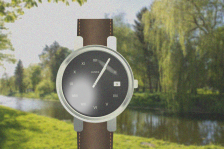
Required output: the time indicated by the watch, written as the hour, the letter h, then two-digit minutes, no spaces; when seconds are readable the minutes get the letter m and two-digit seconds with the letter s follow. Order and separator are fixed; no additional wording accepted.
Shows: 1h05
